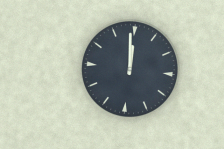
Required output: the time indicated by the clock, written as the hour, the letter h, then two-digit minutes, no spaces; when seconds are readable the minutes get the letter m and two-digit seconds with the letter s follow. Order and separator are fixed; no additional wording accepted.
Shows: 11h59
